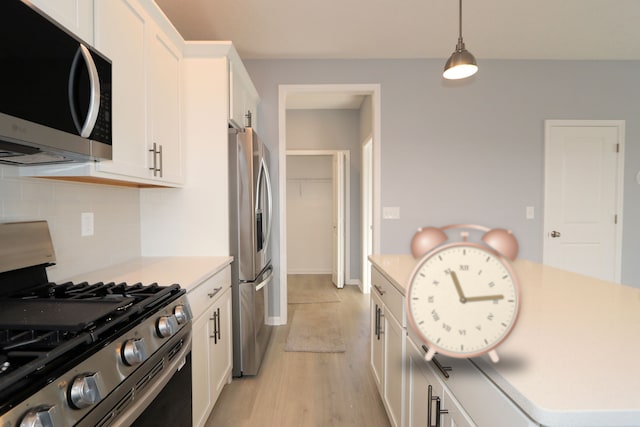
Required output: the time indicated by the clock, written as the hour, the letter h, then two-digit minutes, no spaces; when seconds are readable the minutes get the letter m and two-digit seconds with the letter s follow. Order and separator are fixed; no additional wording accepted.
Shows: 11h14
